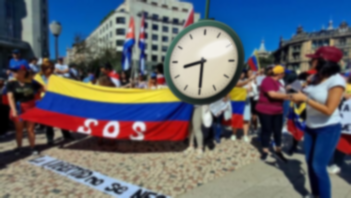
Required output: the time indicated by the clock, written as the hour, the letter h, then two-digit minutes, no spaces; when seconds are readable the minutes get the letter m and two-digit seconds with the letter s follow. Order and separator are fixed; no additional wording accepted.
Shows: 8h30
